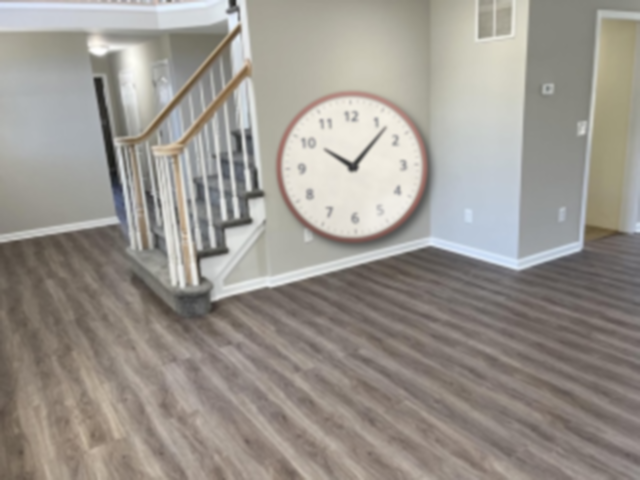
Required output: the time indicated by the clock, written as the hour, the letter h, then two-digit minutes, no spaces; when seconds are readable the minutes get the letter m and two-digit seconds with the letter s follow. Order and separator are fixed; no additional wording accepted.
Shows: 10h07
